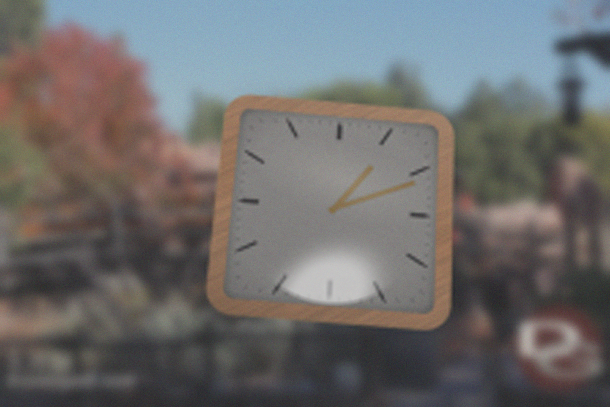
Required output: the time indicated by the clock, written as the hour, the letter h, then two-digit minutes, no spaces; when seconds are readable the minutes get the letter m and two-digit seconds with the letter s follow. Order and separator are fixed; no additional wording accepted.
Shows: 1h11
